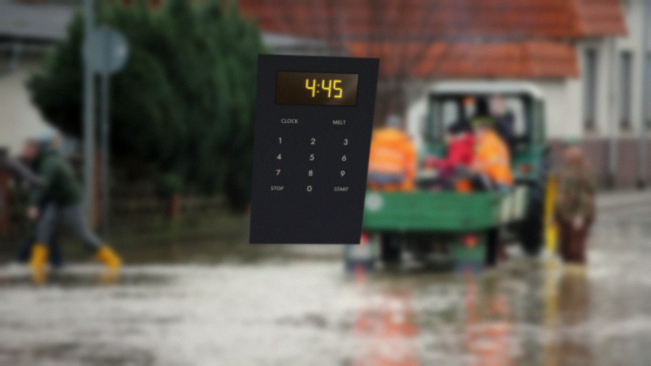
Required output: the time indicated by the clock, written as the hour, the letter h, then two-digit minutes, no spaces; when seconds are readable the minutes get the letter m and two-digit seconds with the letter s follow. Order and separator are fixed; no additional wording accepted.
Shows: 4h45
